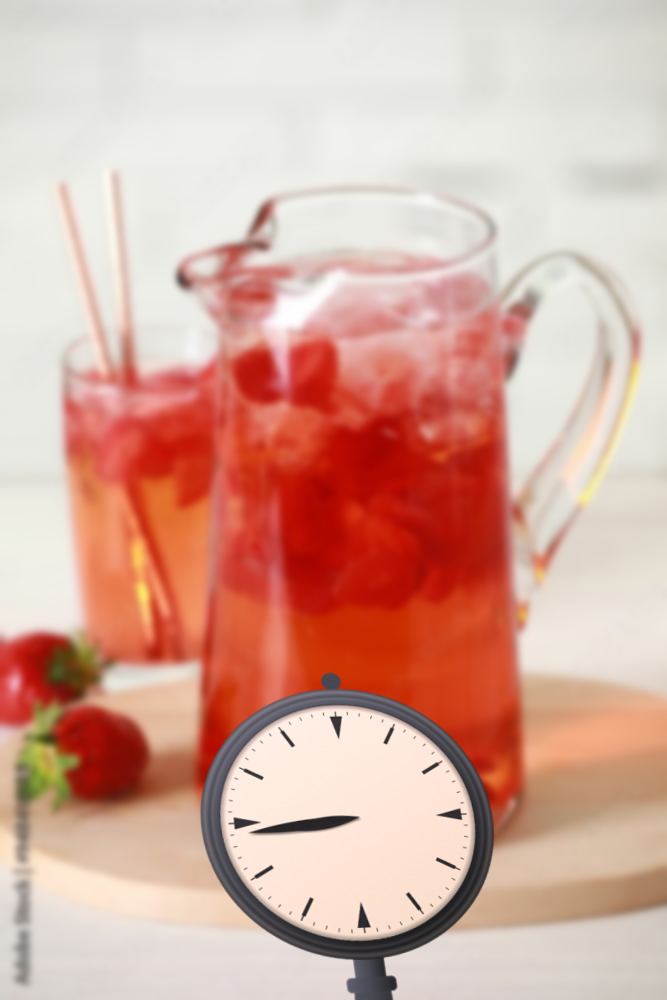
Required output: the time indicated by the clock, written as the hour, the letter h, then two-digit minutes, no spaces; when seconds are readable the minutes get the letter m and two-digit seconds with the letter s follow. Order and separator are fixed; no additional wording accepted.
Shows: 8h44
